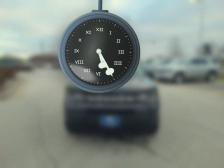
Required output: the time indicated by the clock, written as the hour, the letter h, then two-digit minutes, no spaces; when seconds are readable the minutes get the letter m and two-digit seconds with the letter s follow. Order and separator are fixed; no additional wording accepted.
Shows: 5h25
